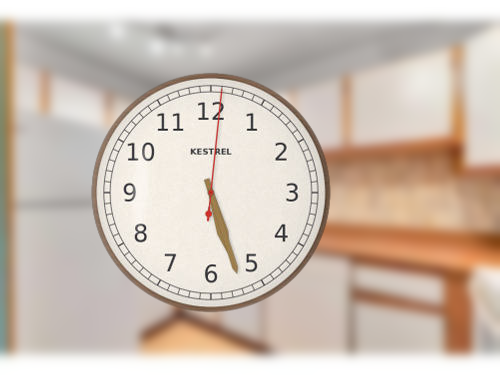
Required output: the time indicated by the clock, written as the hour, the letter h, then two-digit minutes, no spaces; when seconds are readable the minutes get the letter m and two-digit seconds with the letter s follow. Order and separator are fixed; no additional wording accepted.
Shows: 5h27m01s
